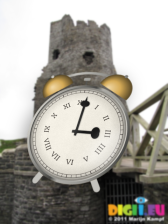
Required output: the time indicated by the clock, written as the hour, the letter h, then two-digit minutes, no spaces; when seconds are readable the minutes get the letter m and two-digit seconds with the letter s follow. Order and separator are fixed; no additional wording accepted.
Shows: 3h01
